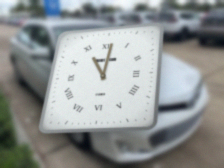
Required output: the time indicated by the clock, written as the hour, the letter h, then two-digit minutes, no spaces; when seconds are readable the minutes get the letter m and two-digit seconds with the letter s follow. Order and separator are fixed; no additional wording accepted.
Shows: 11h01
